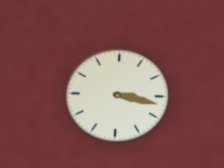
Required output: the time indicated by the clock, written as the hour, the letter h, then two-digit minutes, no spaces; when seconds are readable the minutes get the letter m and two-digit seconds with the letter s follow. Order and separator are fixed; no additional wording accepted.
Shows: 3h17
